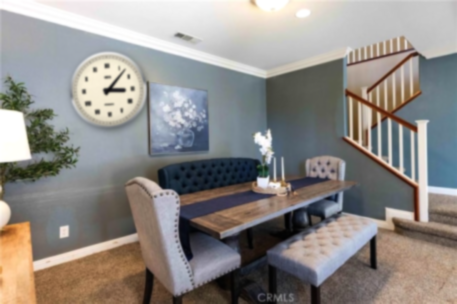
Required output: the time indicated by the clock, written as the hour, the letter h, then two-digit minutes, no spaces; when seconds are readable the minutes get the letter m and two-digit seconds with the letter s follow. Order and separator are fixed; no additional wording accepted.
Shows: 3h07
